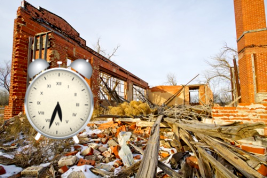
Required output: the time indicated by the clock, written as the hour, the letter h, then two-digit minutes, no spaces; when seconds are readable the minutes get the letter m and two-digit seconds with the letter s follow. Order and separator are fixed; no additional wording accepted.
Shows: 5h33
